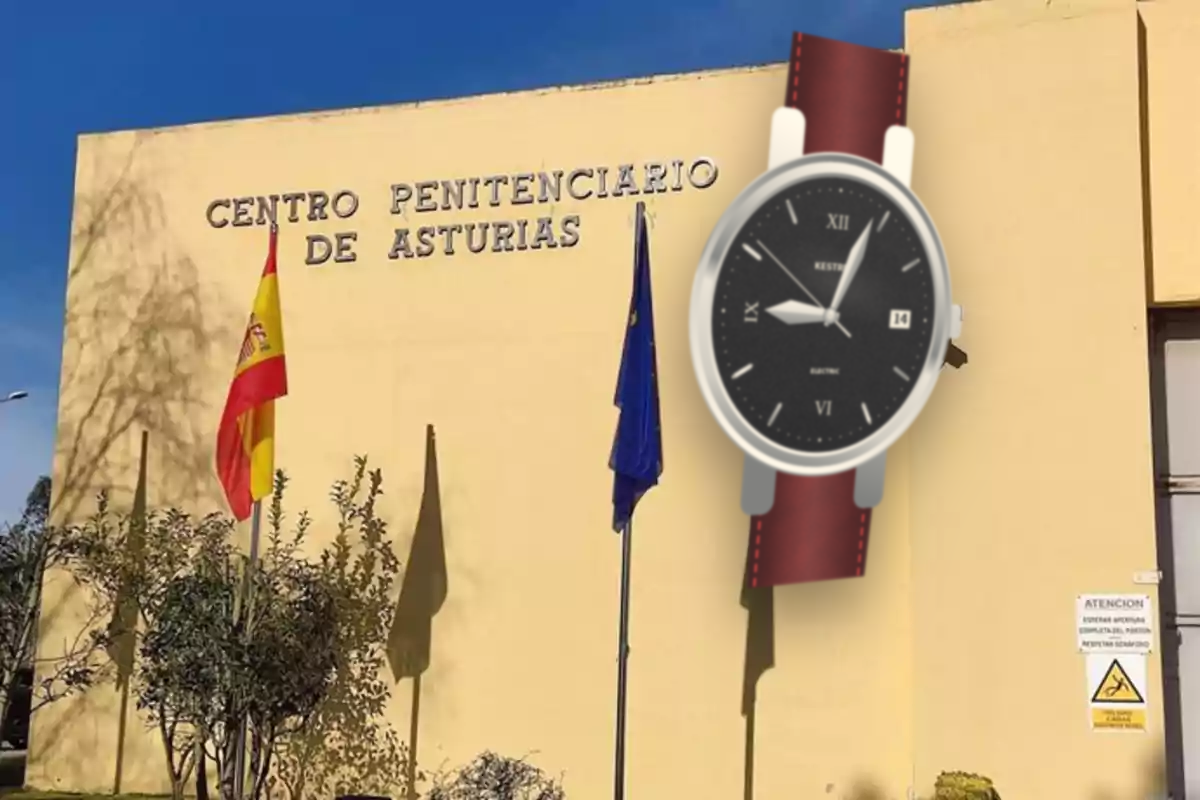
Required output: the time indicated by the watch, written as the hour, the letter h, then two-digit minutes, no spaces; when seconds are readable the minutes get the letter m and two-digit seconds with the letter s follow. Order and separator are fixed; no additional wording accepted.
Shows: 9h03m51s
